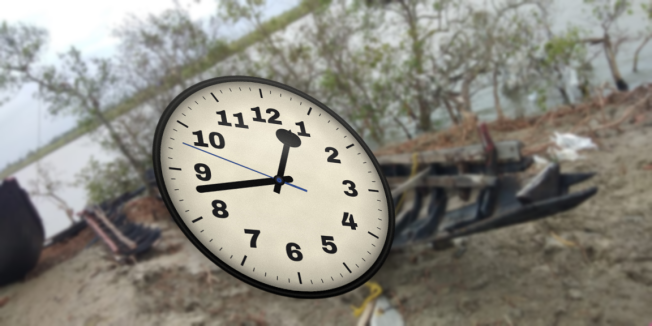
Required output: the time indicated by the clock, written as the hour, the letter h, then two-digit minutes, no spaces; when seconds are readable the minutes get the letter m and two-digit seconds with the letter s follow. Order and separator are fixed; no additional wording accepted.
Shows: 12h42m48s
